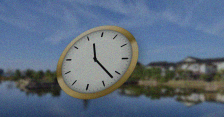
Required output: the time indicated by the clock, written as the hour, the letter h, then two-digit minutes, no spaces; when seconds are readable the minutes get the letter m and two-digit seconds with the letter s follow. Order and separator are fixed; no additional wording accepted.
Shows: 11h22
